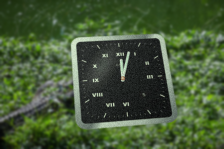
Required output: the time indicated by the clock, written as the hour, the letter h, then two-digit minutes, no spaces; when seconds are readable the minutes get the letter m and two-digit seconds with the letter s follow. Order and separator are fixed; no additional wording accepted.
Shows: 12h03
